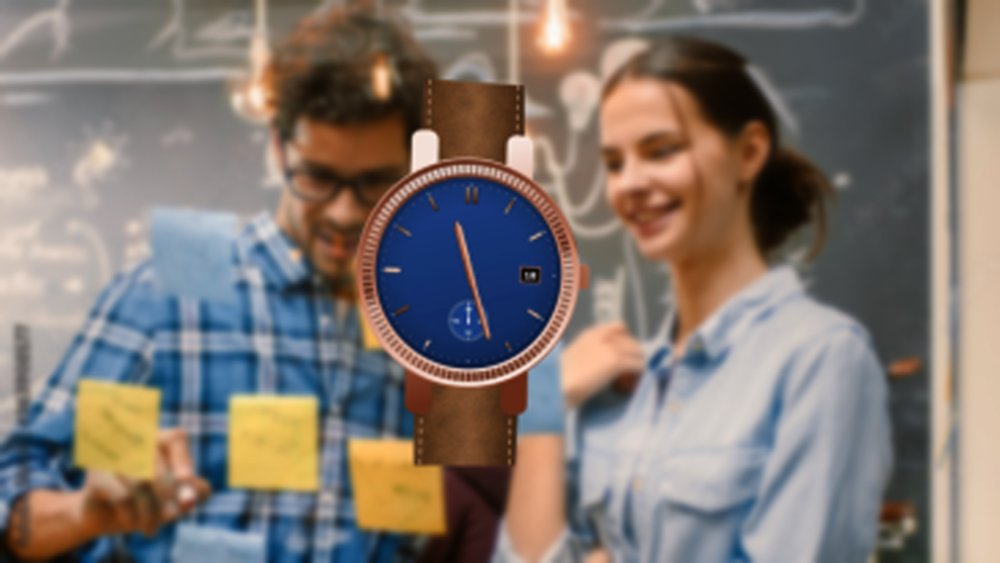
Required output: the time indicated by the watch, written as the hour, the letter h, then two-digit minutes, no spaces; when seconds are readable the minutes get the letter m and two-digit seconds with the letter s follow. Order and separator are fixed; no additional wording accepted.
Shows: 11h27
